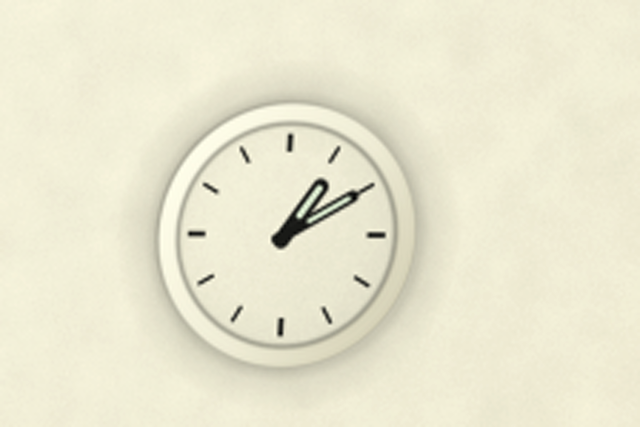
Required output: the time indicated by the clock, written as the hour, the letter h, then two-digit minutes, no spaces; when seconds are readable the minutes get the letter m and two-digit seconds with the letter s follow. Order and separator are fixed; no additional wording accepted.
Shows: 1h10
